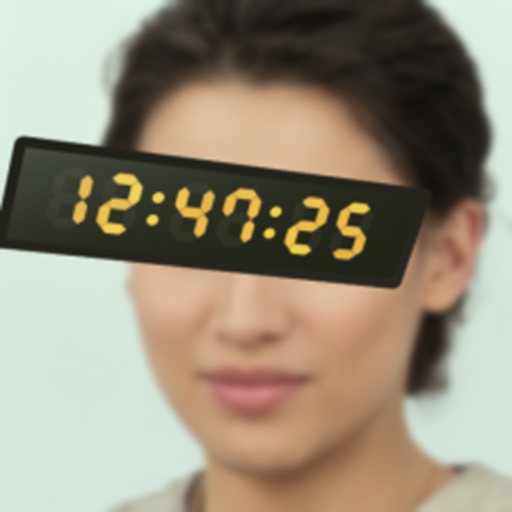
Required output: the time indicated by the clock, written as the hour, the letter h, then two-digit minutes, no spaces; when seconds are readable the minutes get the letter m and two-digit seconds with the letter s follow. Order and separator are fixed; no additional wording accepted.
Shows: 12h47m25s
